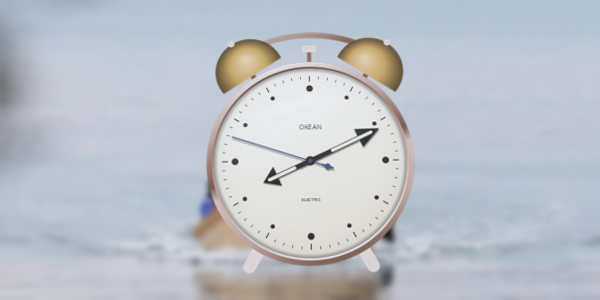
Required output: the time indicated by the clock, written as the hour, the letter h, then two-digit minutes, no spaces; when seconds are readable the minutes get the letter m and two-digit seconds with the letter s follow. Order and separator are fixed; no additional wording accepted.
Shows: 8h10m48s
